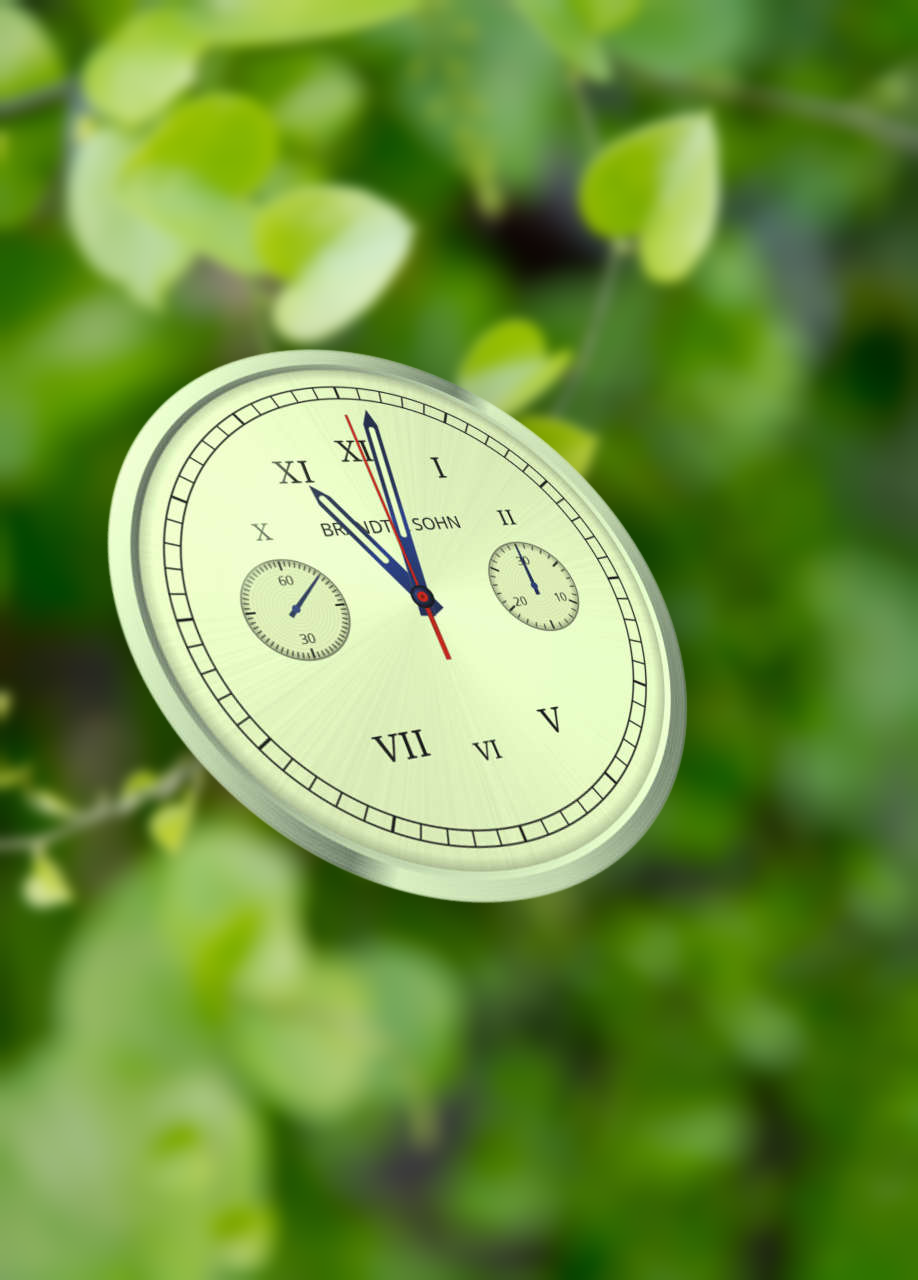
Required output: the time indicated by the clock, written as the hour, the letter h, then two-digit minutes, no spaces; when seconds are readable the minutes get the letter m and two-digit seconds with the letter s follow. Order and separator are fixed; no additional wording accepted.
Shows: 11h01m08s
